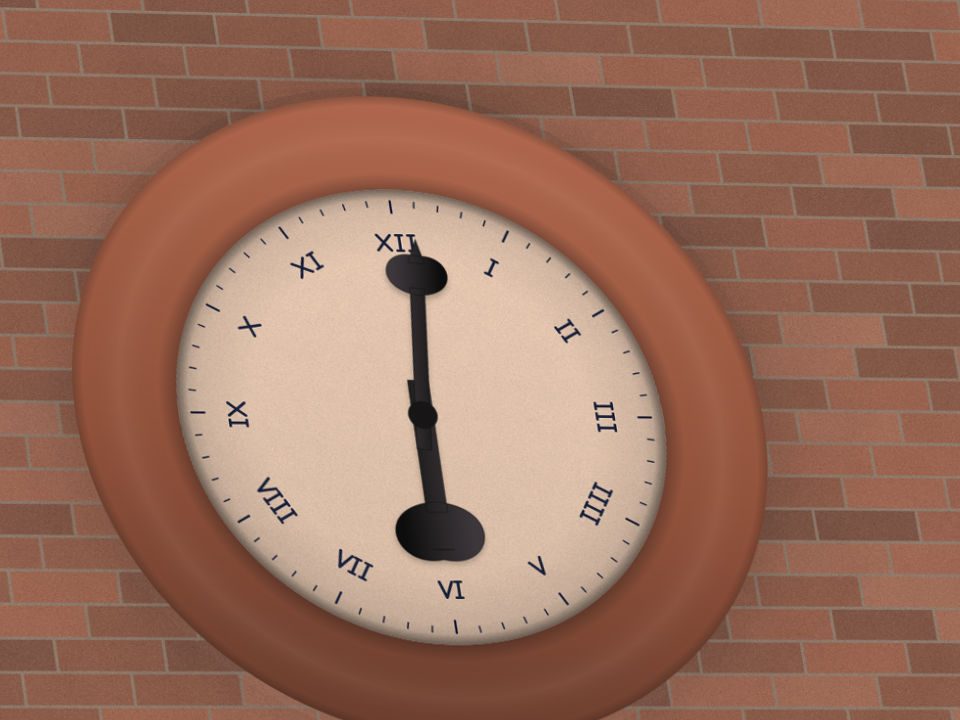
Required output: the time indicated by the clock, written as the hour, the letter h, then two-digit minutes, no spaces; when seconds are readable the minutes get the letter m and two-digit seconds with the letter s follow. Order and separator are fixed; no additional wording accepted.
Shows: 6h01
